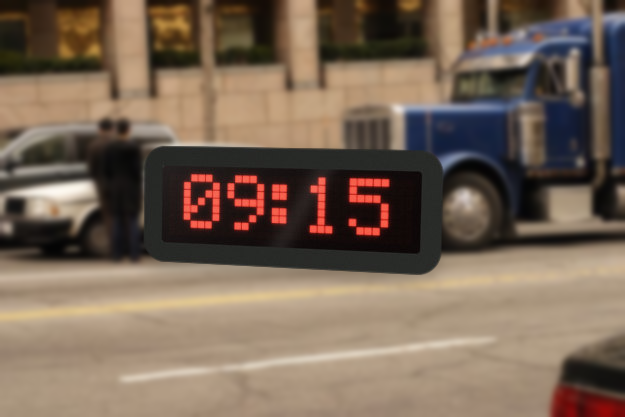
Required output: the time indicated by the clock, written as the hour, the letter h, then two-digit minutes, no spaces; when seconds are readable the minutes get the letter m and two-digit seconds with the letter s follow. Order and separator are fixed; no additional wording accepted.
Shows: 9h15
